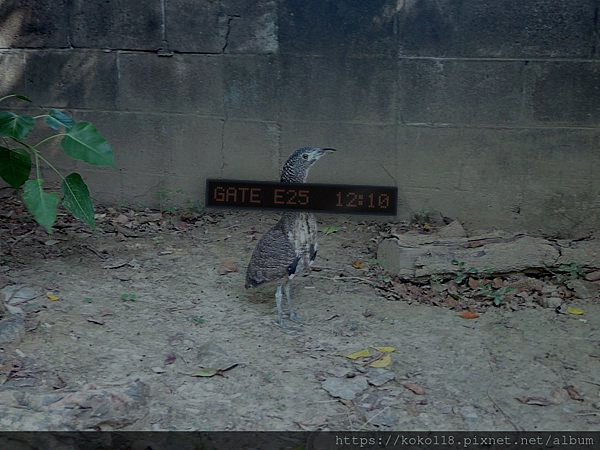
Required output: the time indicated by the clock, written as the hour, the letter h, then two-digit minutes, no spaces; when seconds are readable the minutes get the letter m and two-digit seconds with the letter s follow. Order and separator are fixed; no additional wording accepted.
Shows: 12h10
